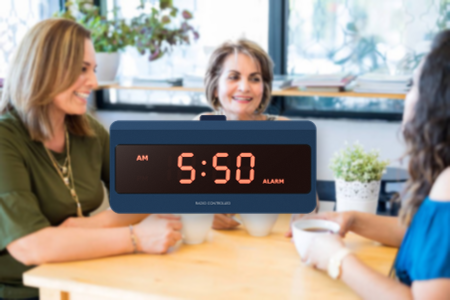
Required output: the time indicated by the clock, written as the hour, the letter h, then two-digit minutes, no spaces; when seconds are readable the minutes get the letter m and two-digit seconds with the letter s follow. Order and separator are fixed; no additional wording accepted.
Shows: 5h50
